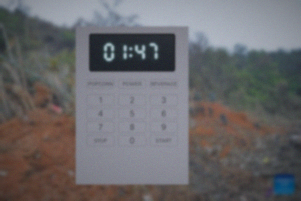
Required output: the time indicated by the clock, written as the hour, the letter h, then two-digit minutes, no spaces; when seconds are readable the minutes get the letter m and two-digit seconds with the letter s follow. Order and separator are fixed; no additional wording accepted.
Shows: 1h47
